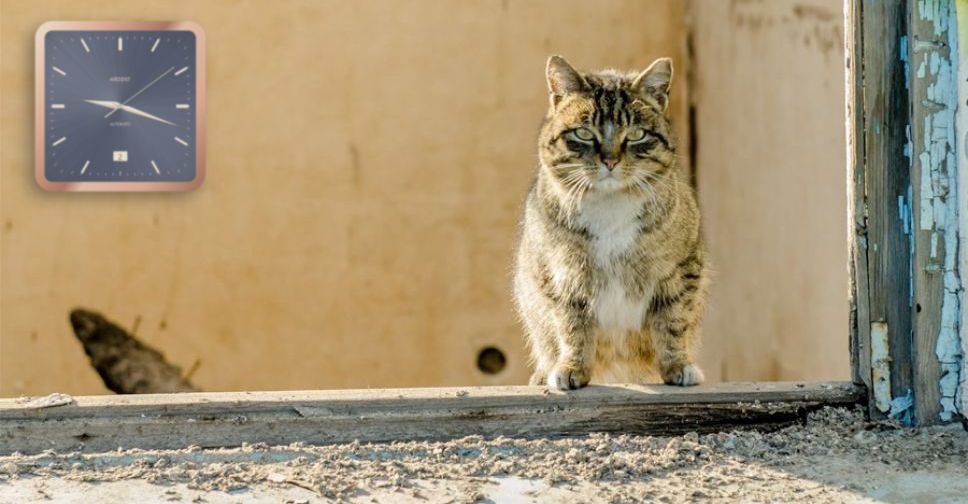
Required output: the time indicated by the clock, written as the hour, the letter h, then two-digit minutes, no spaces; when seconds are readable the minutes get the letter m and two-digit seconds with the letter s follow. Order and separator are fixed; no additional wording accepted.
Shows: 9h18m09s
